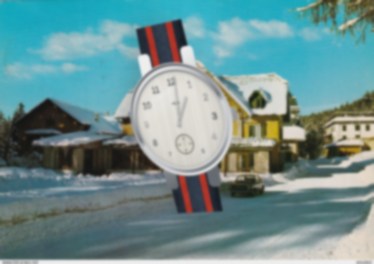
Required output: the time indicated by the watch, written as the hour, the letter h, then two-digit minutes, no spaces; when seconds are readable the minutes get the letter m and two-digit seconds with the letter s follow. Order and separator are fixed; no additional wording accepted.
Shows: 1h01
